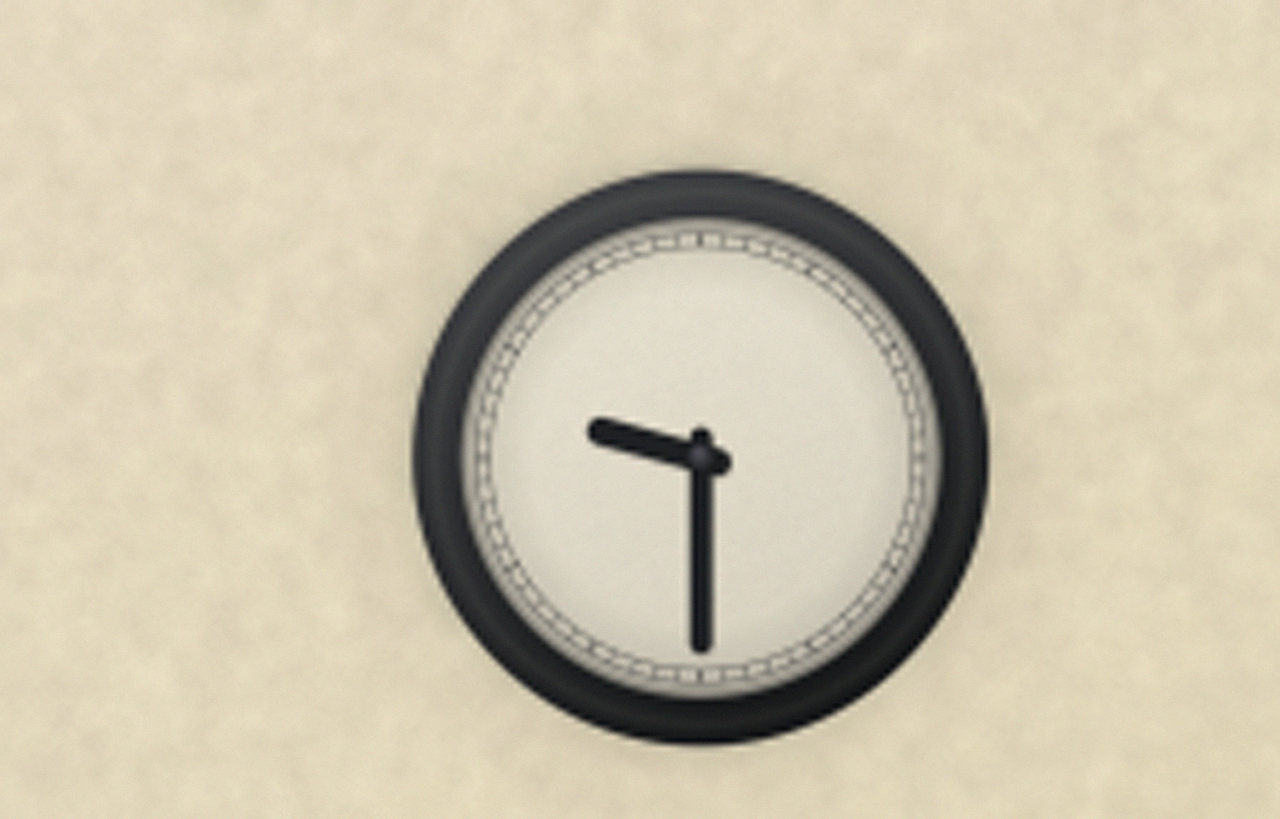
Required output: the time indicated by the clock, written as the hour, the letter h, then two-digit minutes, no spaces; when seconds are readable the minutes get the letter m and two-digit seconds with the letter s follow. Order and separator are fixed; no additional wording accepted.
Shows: 9h30
